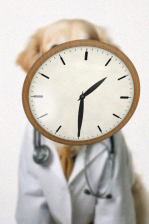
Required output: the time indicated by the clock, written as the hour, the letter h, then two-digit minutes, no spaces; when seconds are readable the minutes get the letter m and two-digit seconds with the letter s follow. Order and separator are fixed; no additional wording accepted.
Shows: 1h30
